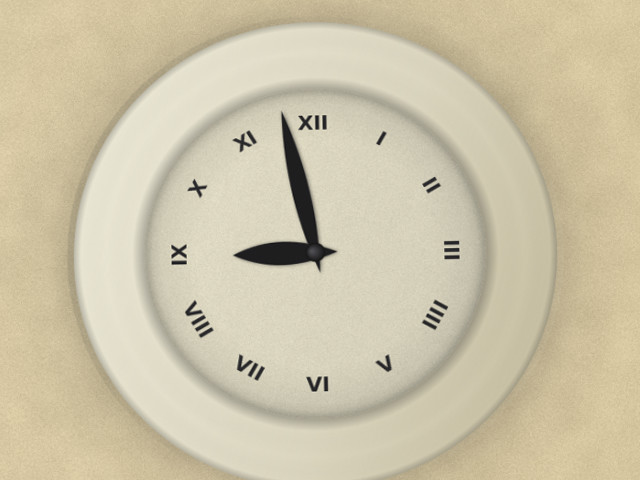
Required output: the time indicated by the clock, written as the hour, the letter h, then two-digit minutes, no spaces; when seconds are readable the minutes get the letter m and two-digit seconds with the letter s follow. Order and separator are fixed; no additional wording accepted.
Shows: 8h58
